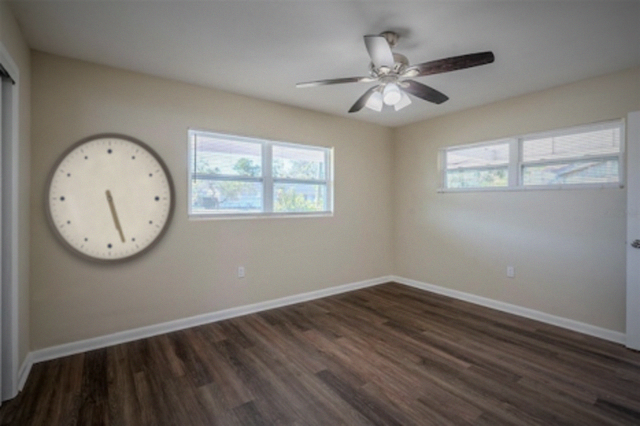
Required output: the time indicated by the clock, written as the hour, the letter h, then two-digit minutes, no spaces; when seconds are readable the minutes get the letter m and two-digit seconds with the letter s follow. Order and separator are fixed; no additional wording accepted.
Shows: 5h27
